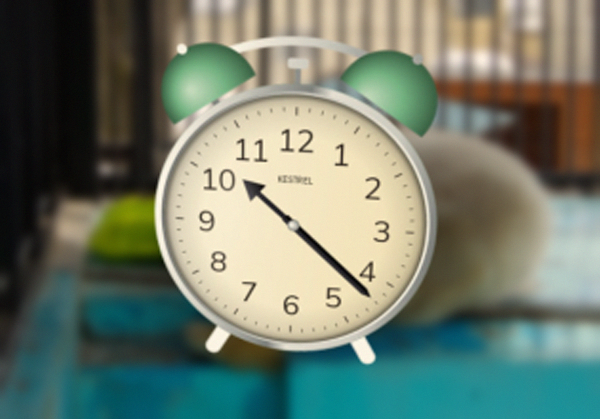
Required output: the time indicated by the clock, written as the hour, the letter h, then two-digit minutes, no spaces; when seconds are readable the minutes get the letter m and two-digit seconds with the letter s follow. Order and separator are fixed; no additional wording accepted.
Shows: 10h22
